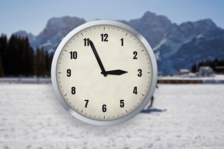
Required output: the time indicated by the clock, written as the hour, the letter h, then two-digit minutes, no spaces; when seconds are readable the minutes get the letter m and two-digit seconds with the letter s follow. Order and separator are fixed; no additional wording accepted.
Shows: 2h56
